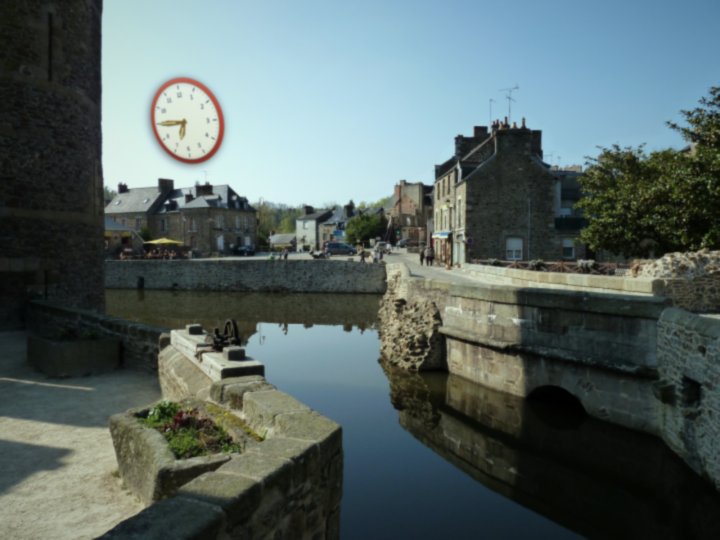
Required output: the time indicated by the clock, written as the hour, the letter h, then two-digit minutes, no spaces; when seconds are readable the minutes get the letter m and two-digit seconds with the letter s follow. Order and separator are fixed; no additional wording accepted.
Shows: 6h45
